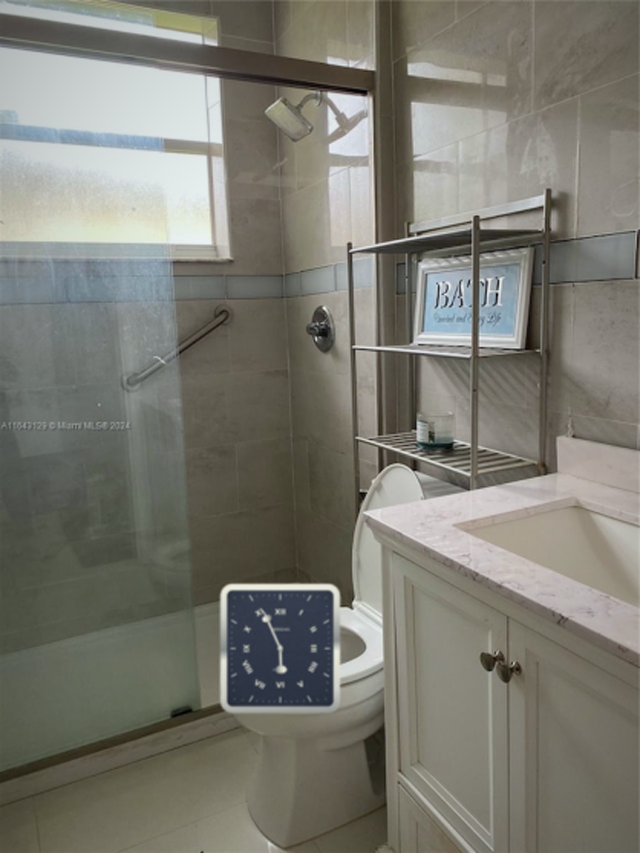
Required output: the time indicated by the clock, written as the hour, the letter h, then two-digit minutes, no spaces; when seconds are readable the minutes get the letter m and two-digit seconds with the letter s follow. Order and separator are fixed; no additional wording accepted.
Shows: 5h56
